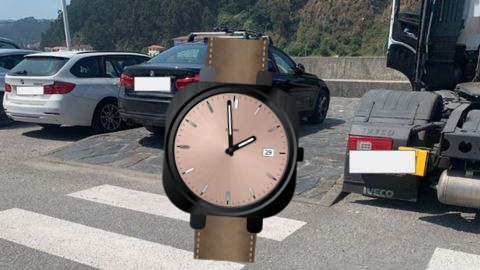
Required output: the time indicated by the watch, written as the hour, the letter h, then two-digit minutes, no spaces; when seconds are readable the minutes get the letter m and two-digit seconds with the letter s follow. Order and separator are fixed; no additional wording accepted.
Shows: 1h59
